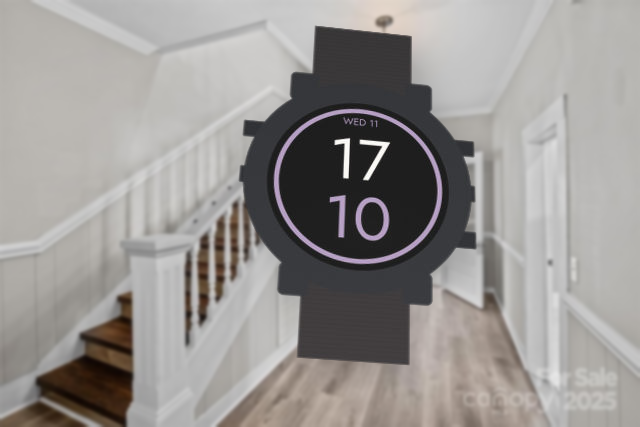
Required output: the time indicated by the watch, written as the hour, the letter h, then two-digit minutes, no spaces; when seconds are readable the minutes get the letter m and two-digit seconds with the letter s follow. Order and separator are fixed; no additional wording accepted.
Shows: 17h10
